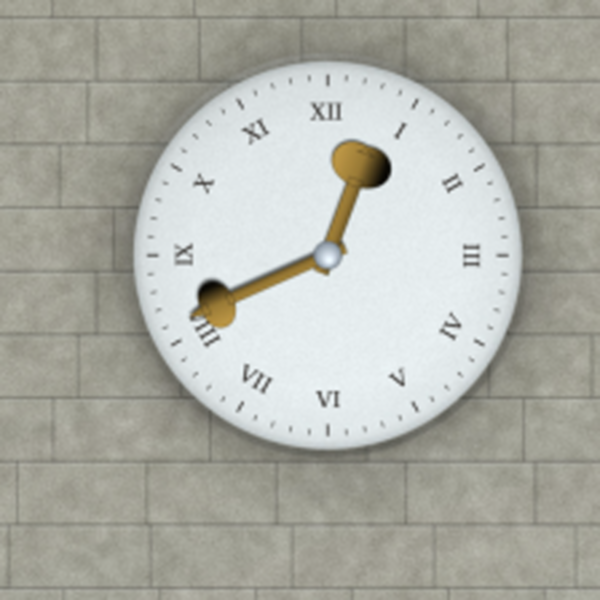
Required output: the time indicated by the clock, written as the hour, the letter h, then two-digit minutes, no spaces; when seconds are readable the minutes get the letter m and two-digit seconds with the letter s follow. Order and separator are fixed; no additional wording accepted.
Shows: 12h41
